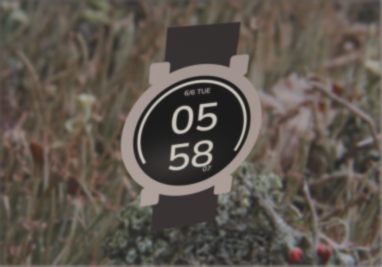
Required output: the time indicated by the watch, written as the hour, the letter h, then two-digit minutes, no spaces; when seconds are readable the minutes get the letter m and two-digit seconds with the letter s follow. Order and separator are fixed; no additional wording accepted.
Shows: 5h58
